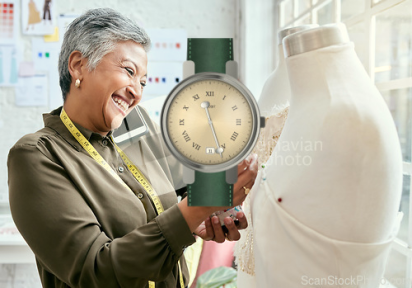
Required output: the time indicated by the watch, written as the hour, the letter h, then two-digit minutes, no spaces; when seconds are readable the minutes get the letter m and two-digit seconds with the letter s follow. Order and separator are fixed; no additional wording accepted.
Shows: 11h27
